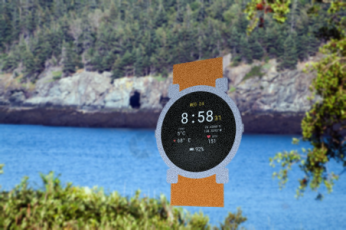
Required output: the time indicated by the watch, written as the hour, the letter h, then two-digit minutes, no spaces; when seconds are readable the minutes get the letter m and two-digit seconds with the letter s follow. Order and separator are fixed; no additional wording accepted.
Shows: 8h58
